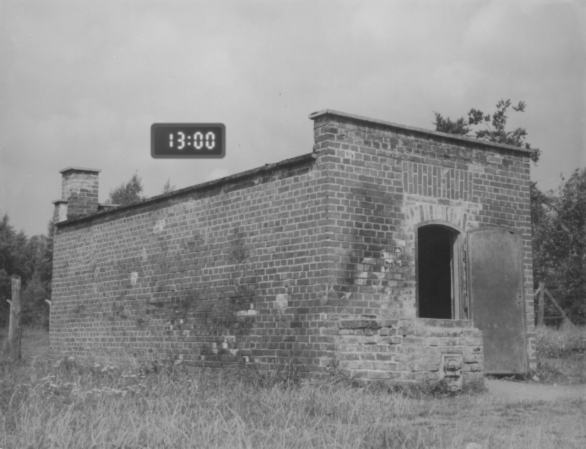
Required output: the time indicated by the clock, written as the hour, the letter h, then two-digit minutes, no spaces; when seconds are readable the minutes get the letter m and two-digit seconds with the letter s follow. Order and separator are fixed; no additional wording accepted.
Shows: 13h00
